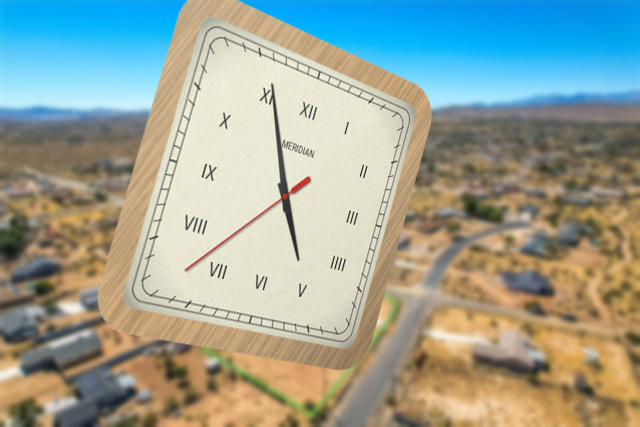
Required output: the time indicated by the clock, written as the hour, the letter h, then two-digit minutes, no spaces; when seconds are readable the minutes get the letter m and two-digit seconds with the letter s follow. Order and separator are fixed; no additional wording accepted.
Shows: 4h55m37s
